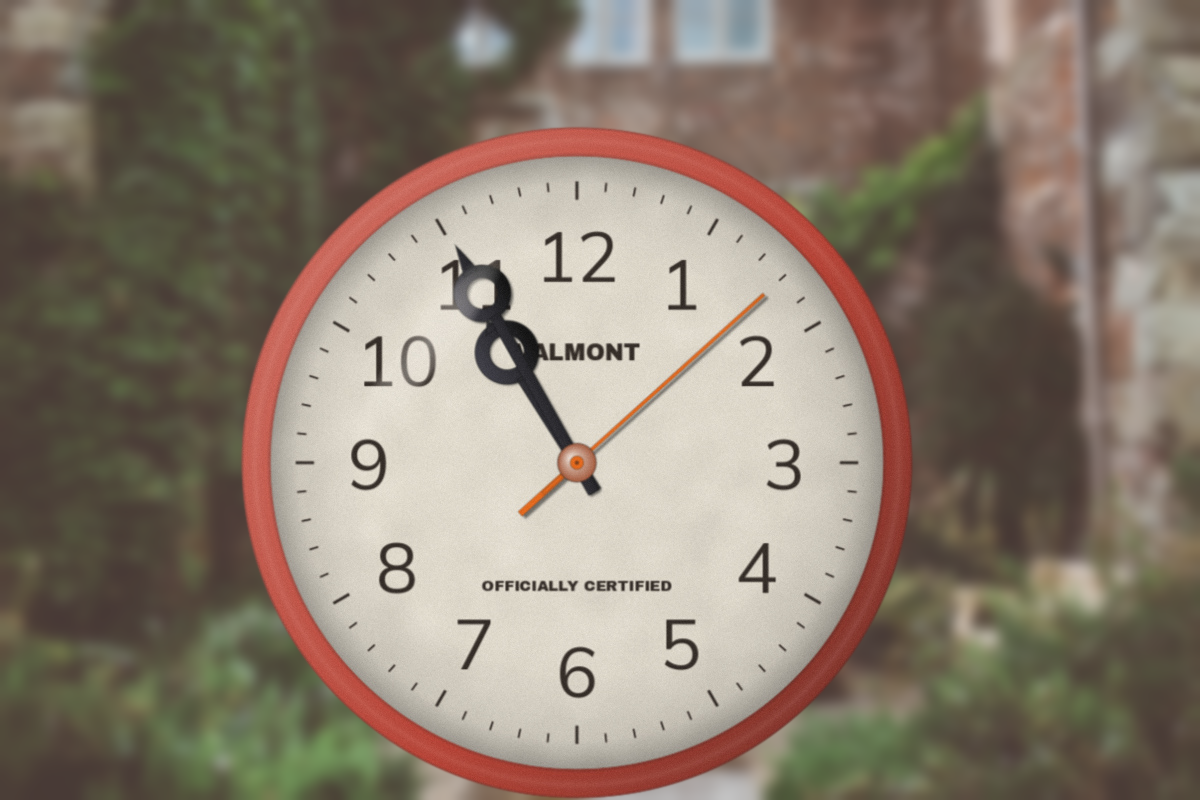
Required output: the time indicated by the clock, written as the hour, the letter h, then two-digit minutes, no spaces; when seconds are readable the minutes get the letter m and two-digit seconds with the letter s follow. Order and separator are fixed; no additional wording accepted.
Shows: 10h55m08s
